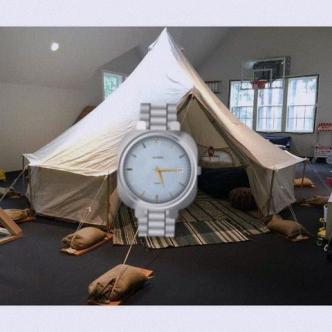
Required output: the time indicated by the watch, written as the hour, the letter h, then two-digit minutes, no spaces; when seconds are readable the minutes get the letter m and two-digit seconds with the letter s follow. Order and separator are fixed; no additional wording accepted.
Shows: 5h15
